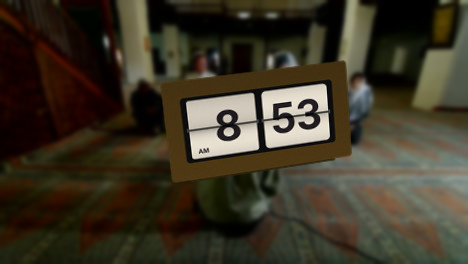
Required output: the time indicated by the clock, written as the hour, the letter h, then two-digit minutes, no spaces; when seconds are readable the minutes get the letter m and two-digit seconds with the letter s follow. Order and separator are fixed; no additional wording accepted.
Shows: 8h53
